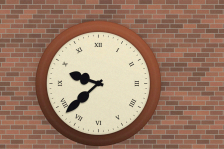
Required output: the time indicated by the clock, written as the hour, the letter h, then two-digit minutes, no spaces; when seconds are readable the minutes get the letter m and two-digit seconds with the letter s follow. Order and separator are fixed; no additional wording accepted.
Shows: 9h38
